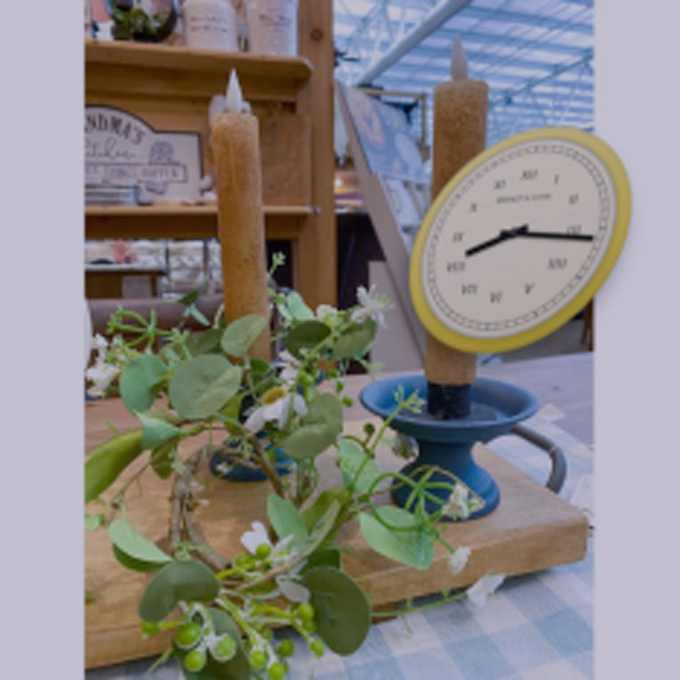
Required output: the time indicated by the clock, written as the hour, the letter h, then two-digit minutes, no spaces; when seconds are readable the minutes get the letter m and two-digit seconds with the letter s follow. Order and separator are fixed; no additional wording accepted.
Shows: 8h16
